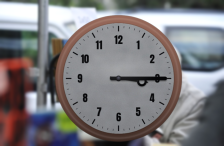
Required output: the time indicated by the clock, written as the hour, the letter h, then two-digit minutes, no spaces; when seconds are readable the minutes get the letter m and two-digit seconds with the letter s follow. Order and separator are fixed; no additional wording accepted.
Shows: 3h15
